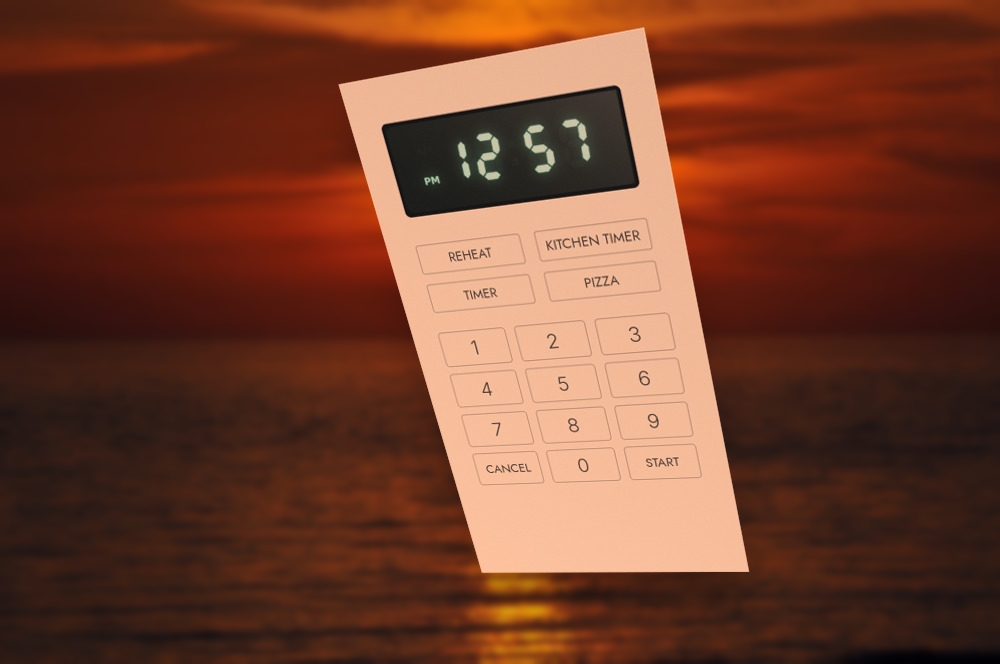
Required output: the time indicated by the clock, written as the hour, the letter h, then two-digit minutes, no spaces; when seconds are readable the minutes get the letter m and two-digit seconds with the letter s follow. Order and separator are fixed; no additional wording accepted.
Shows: 12h57
